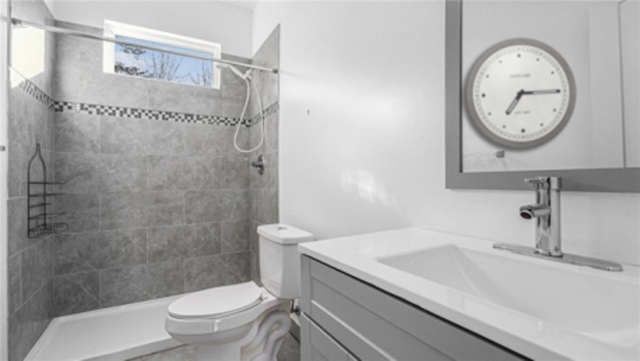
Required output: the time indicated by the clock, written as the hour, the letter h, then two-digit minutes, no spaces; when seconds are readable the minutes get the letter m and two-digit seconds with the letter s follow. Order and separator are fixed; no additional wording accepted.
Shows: 7h15
